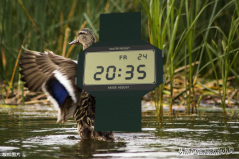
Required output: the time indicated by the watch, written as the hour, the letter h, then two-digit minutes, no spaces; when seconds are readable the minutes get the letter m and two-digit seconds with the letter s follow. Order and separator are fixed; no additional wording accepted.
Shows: 20h35
